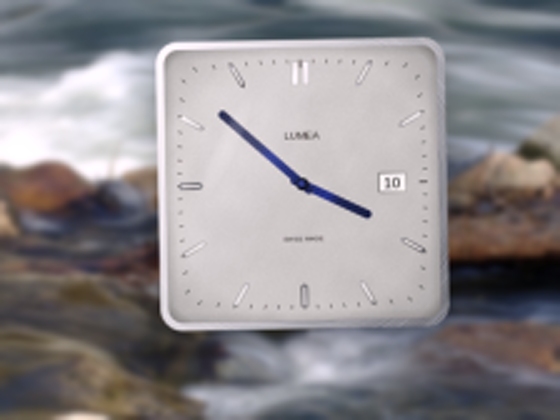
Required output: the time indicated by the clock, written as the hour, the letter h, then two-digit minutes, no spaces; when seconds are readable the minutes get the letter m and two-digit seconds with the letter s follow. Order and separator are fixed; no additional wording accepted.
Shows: 3h52
